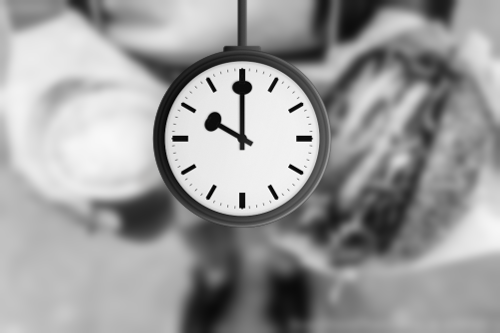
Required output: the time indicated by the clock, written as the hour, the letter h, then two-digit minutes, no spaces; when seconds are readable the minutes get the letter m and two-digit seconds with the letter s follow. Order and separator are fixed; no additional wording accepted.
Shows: 10h00
